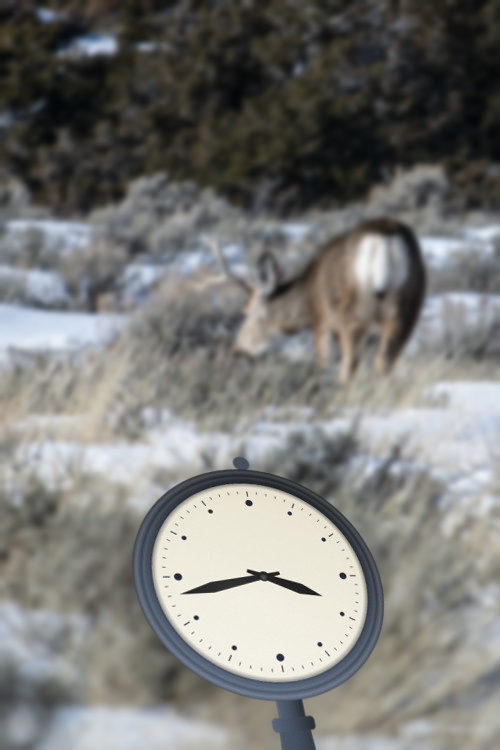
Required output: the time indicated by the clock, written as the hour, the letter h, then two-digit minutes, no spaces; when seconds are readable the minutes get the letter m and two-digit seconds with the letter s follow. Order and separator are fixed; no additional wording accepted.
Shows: 3h43
